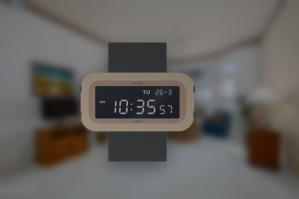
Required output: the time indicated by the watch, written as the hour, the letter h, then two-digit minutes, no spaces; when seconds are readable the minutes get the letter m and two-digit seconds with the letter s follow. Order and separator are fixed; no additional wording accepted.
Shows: 10h35m57s
